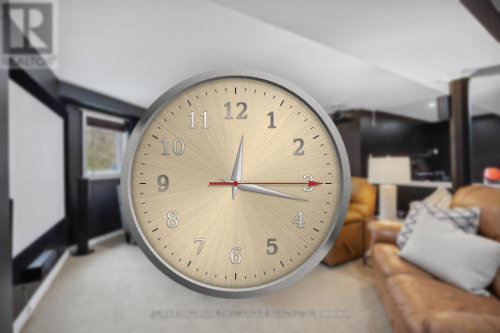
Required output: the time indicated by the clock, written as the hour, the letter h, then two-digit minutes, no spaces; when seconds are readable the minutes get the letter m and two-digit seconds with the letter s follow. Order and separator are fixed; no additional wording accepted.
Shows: 12h17m15s
